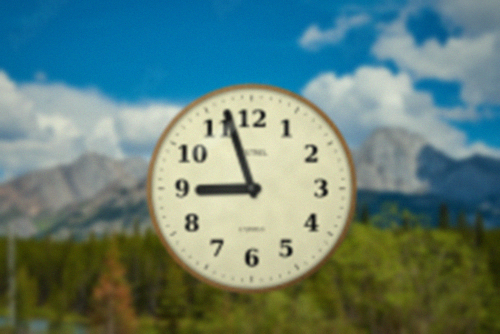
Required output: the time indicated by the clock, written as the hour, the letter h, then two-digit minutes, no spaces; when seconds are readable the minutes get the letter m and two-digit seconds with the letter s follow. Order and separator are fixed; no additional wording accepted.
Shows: 8h57
